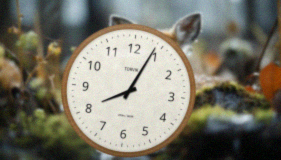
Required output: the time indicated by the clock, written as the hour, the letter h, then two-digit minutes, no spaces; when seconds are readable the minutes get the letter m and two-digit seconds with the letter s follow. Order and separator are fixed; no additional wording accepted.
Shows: 8h04
